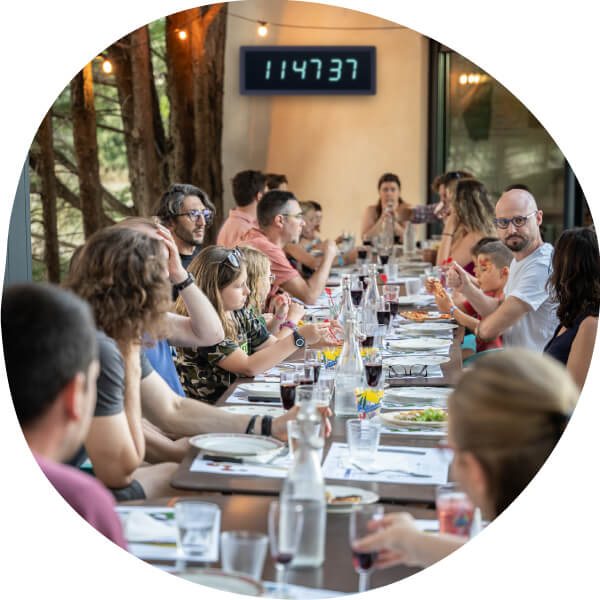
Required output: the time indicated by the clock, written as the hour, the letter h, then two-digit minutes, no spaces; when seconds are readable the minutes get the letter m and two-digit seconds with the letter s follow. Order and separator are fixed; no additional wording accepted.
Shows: 11h47m37s
